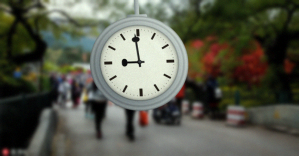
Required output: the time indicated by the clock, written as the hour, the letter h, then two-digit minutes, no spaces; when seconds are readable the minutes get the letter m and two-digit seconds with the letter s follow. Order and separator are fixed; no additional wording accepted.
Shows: 8h59
